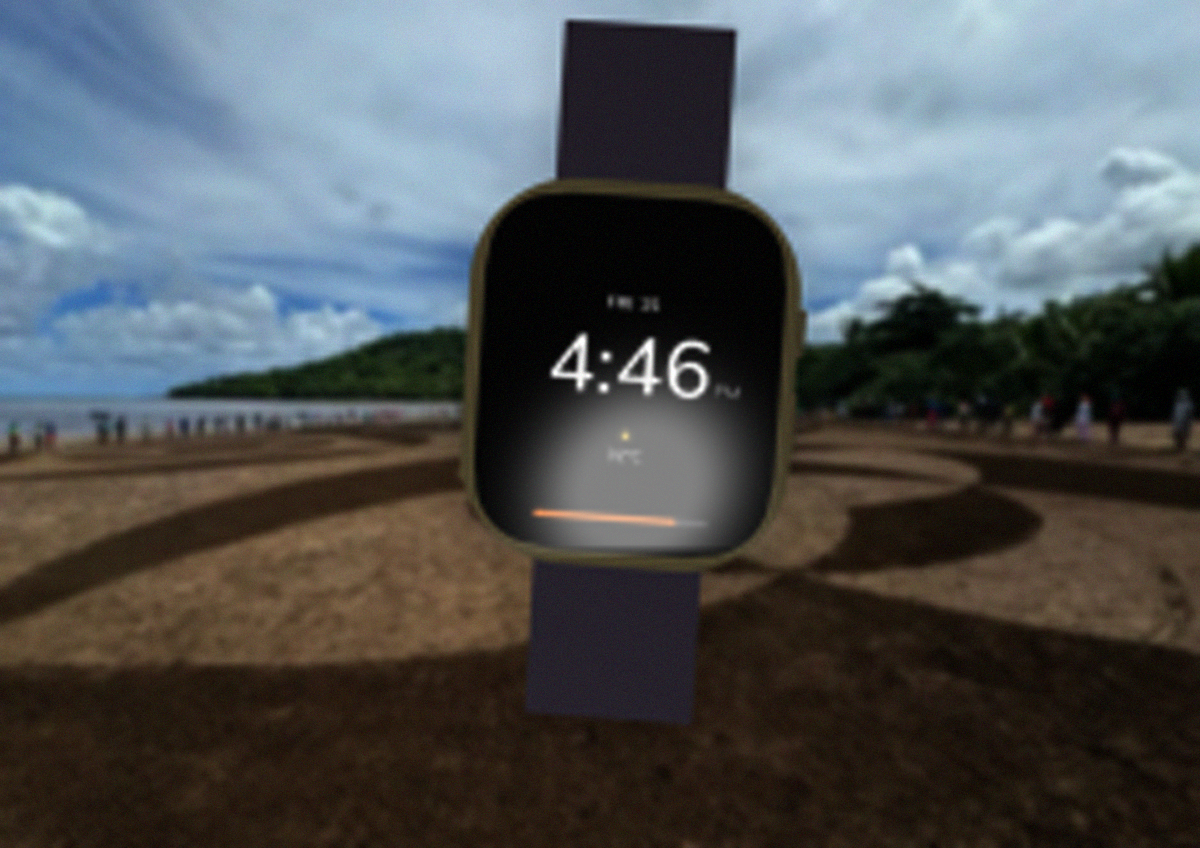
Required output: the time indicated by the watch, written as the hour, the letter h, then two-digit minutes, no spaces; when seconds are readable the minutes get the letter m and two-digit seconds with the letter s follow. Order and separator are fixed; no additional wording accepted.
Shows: 4h46
